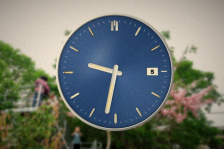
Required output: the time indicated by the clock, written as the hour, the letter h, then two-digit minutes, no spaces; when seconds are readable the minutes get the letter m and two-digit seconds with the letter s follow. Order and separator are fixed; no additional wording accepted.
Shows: 9h32
